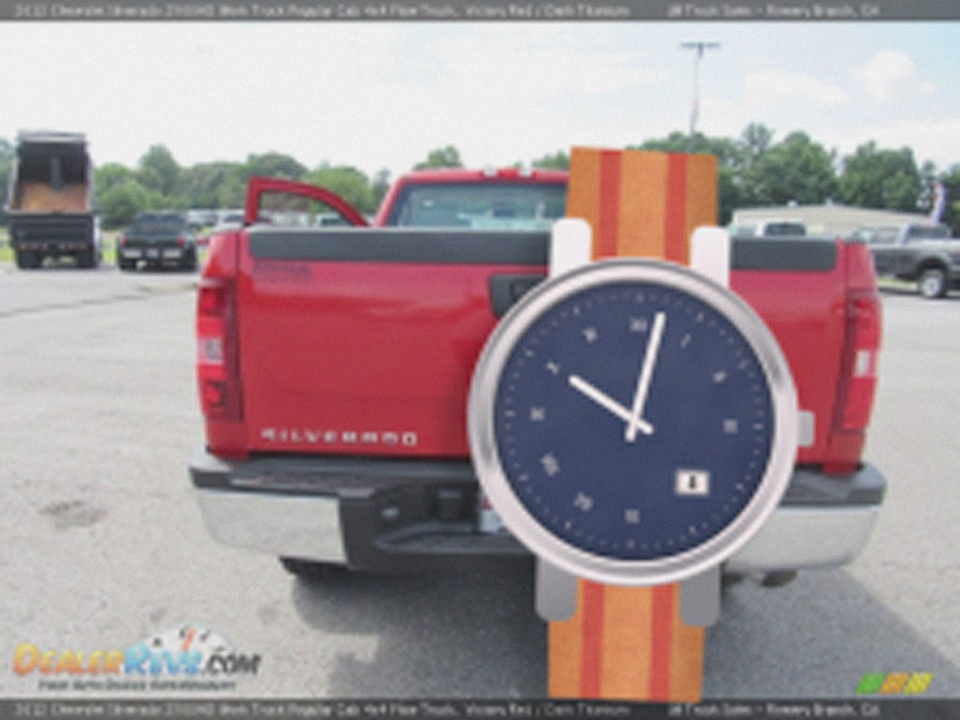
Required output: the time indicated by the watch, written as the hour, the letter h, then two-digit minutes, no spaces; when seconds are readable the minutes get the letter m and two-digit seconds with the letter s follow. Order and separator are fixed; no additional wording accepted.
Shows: 10h02
